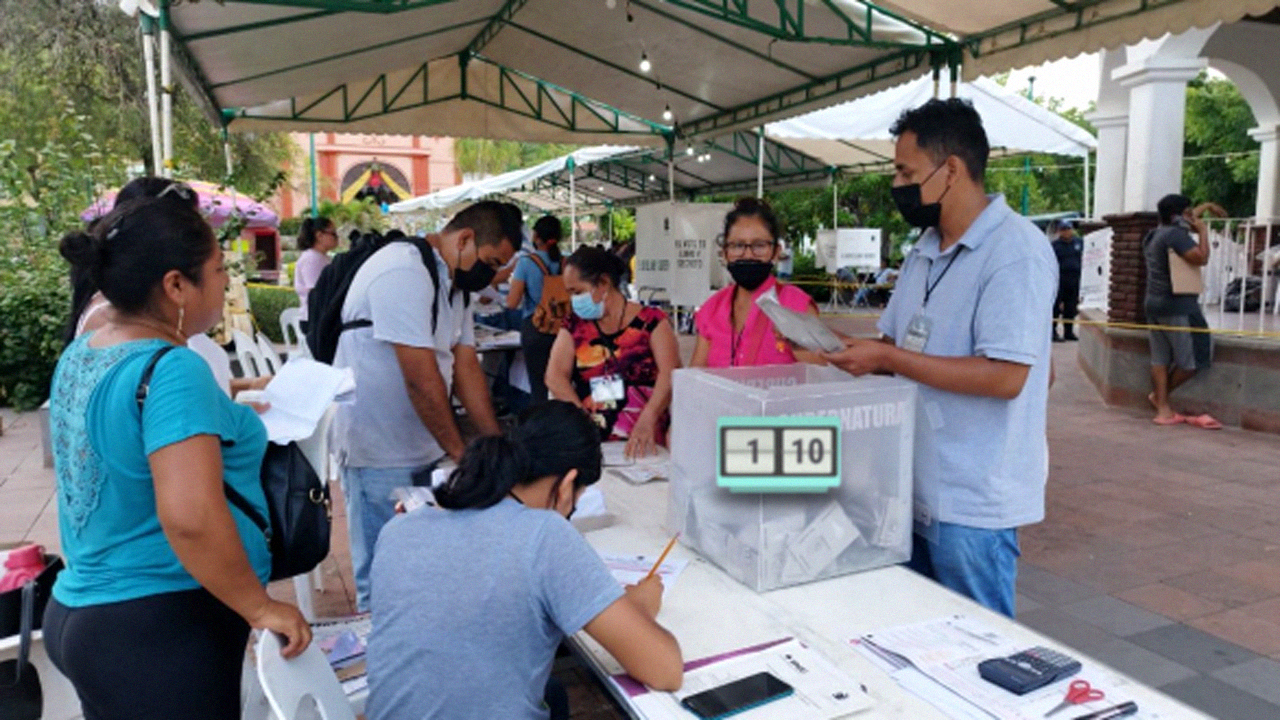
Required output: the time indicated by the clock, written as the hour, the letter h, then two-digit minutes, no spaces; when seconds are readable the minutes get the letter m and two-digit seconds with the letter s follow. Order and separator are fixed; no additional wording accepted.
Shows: 1h10
